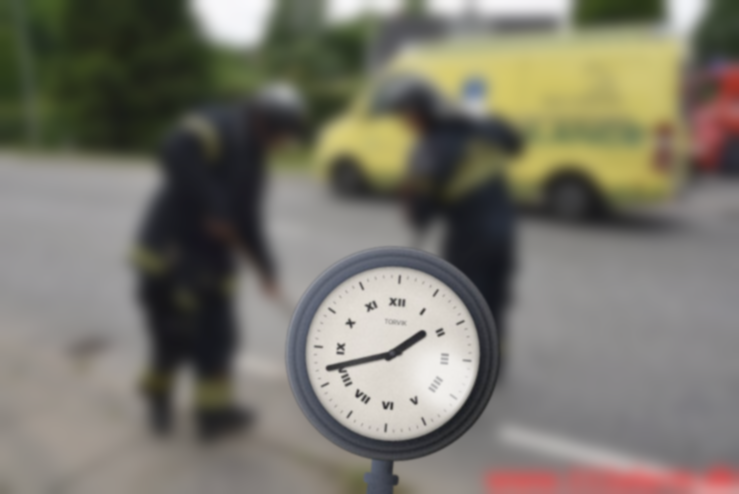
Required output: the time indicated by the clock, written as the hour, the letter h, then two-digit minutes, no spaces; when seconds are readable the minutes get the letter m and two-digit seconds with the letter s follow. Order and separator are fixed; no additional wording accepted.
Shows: 1h42
